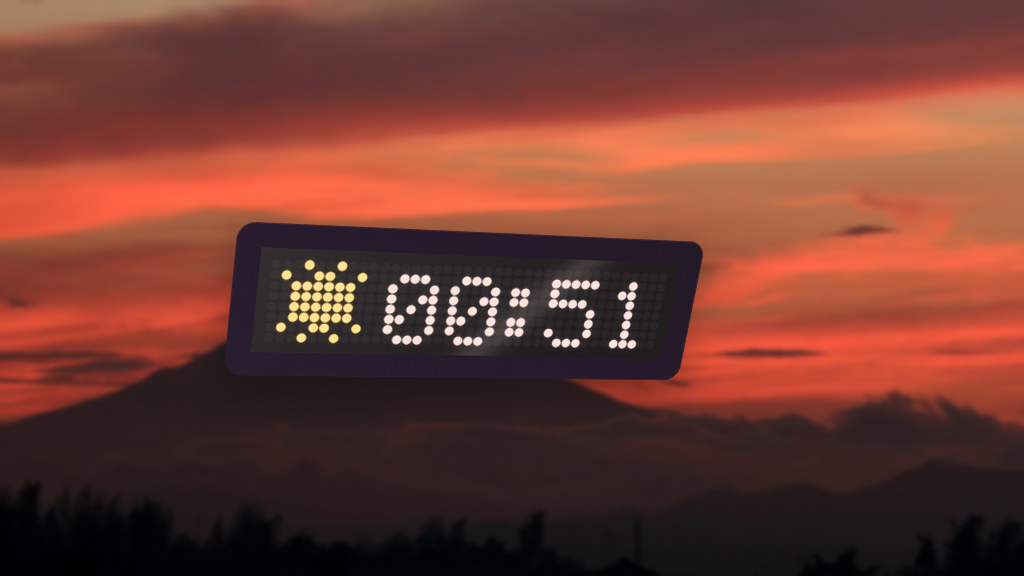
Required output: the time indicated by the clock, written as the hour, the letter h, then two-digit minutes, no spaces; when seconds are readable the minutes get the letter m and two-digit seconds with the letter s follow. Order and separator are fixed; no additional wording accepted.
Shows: 0h51
